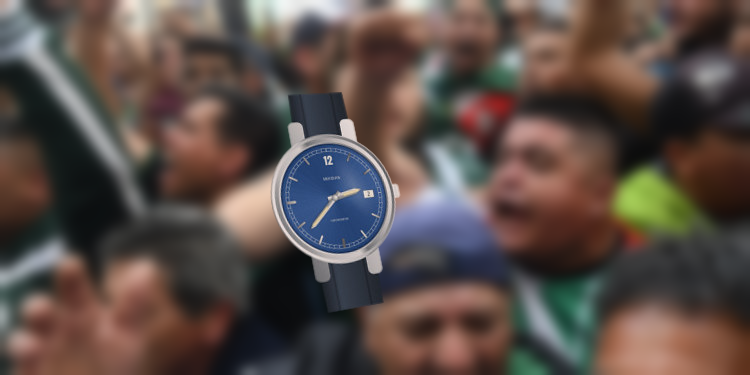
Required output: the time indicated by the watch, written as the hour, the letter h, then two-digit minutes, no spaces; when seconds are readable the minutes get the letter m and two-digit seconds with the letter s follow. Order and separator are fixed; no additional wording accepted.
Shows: 2h38
